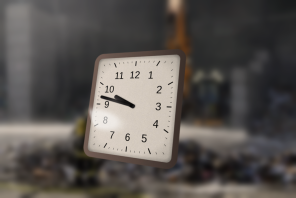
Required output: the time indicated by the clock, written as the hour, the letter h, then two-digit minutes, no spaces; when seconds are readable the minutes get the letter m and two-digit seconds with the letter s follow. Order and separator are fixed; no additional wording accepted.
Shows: 9h47
